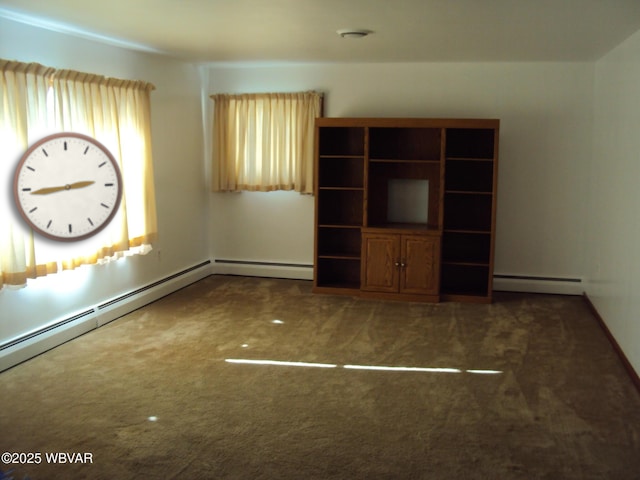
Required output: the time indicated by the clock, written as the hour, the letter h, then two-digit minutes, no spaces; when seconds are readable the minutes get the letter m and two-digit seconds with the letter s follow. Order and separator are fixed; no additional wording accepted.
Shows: 2h44
